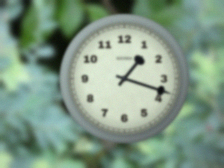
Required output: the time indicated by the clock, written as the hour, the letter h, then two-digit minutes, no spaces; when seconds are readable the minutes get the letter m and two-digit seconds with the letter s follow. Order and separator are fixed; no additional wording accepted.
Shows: 1h18
